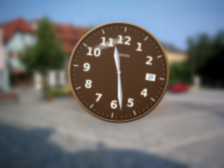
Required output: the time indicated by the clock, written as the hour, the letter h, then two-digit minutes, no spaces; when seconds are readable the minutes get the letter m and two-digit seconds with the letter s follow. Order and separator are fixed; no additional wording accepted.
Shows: 11h28
